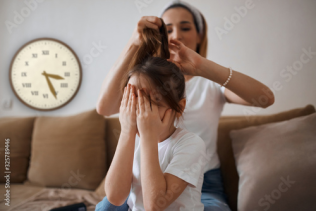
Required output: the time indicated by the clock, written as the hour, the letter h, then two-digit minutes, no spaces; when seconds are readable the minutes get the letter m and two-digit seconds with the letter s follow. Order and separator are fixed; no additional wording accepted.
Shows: 3h26
